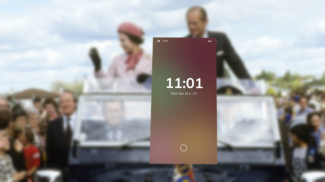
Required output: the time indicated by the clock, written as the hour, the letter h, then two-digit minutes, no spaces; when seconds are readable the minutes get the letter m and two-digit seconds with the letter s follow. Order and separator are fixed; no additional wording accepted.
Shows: 11h01
